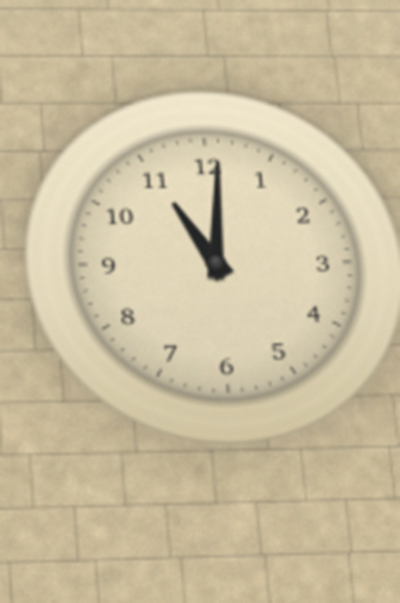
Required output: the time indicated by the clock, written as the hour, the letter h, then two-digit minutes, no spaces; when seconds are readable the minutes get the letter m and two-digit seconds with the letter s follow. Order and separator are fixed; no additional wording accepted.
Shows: 11h01
